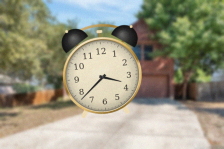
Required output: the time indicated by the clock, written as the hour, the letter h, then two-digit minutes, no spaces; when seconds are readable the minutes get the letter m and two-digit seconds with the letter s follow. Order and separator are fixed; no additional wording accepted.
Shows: 3h38
